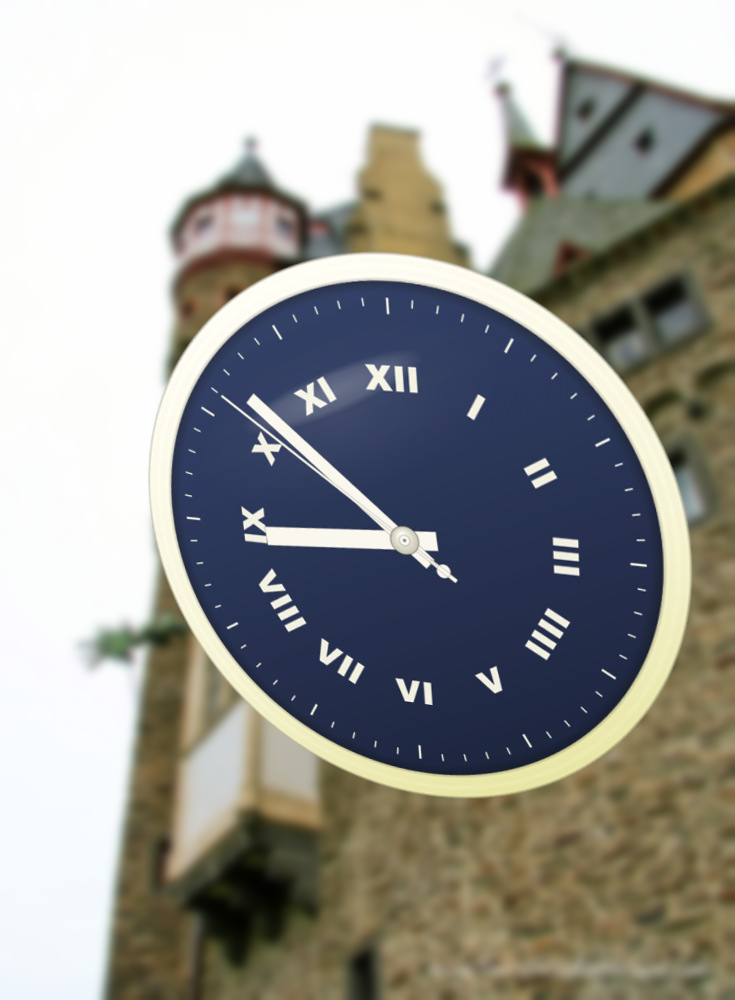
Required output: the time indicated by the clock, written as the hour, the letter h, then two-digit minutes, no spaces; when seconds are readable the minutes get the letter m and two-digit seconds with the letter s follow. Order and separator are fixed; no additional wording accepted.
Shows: 8h51m51s
